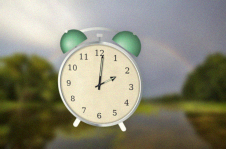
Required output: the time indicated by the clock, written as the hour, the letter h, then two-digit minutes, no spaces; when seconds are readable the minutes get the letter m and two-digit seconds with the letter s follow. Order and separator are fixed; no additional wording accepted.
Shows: 2h01
